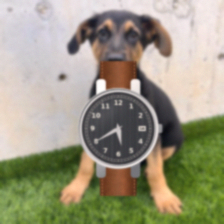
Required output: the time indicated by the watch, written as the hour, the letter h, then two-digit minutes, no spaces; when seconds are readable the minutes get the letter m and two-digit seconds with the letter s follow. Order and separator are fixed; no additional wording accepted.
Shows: 5h40
